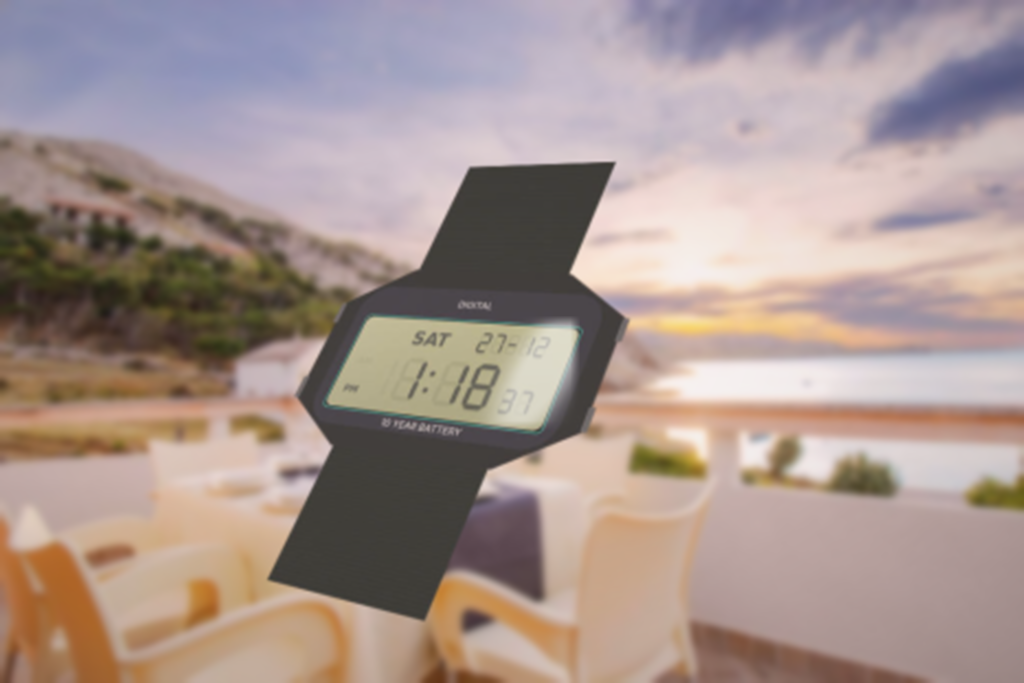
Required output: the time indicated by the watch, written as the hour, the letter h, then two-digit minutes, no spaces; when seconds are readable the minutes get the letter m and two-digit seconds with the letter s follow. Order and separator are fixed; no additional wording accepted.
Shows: 1h18m37s
